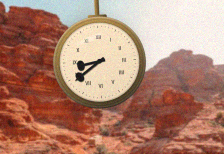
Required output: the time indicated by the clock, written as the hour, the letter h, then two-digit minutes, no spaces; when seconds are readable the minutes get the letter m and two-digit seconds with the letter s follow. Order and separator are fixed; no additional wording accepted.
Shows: 8h39
